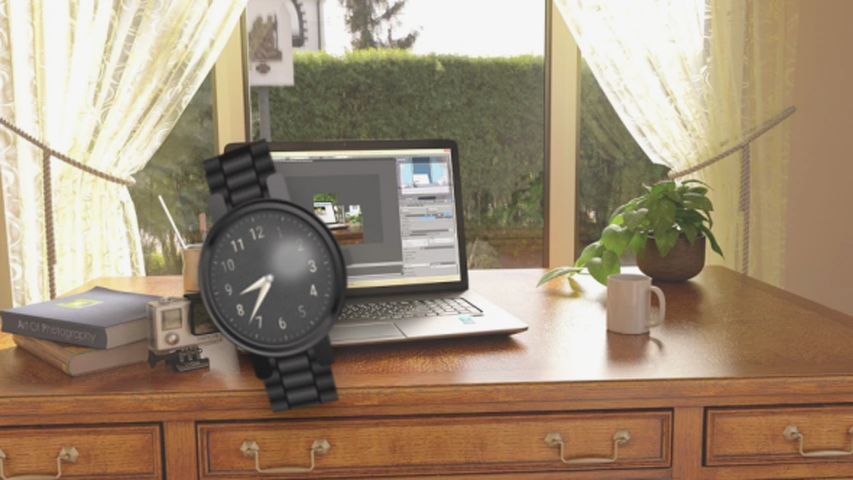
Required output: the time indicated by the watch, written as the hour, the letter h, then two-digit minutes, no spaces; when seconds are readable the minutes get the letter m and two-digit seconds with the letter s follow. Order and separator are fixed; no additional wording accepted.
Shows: 8h37
